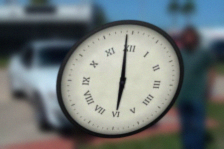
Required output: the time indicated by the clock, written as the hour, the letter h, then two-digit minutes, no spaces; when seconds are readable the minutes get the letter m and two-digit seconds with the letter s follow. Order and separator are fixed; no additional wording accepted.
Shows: 5h59
